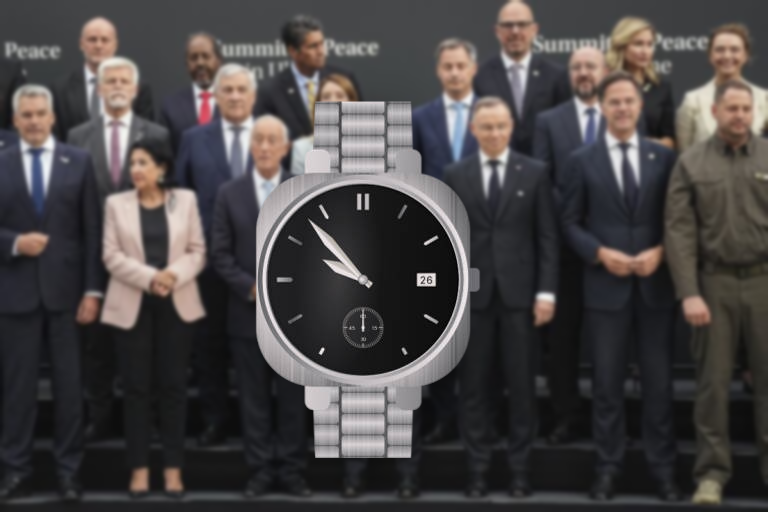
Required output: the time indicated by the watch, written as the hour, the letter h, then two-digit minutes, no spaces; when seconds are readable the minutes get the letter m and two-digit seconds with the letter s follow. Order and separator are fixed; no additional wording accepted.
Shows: 9h53
